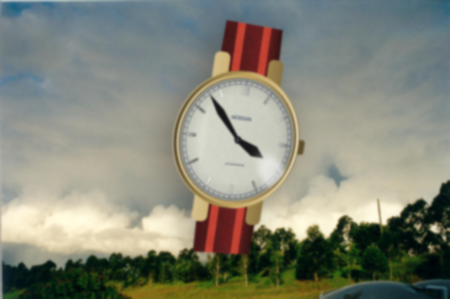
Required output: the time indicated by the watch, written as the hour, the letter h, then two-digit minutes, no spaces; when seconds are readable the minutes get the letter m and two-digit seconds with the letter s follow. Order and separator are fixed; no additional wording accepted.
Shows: 3h53
